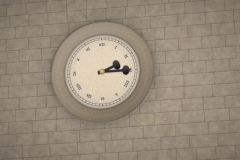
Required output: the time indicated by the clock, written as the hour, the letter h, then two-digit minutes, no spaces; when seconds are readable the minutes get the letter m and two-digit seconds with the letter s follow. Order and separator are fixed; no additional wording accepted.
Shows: 2h15
